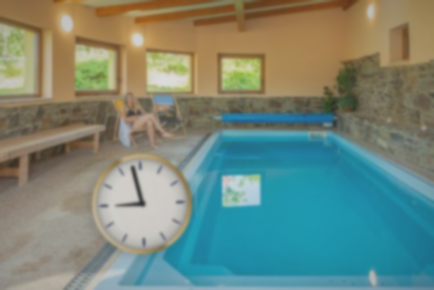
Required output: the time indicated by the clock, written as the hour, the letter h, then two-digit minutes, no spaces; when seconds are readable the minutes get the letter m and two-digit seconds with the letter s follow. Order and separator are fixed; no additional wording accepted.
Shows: 8h58
